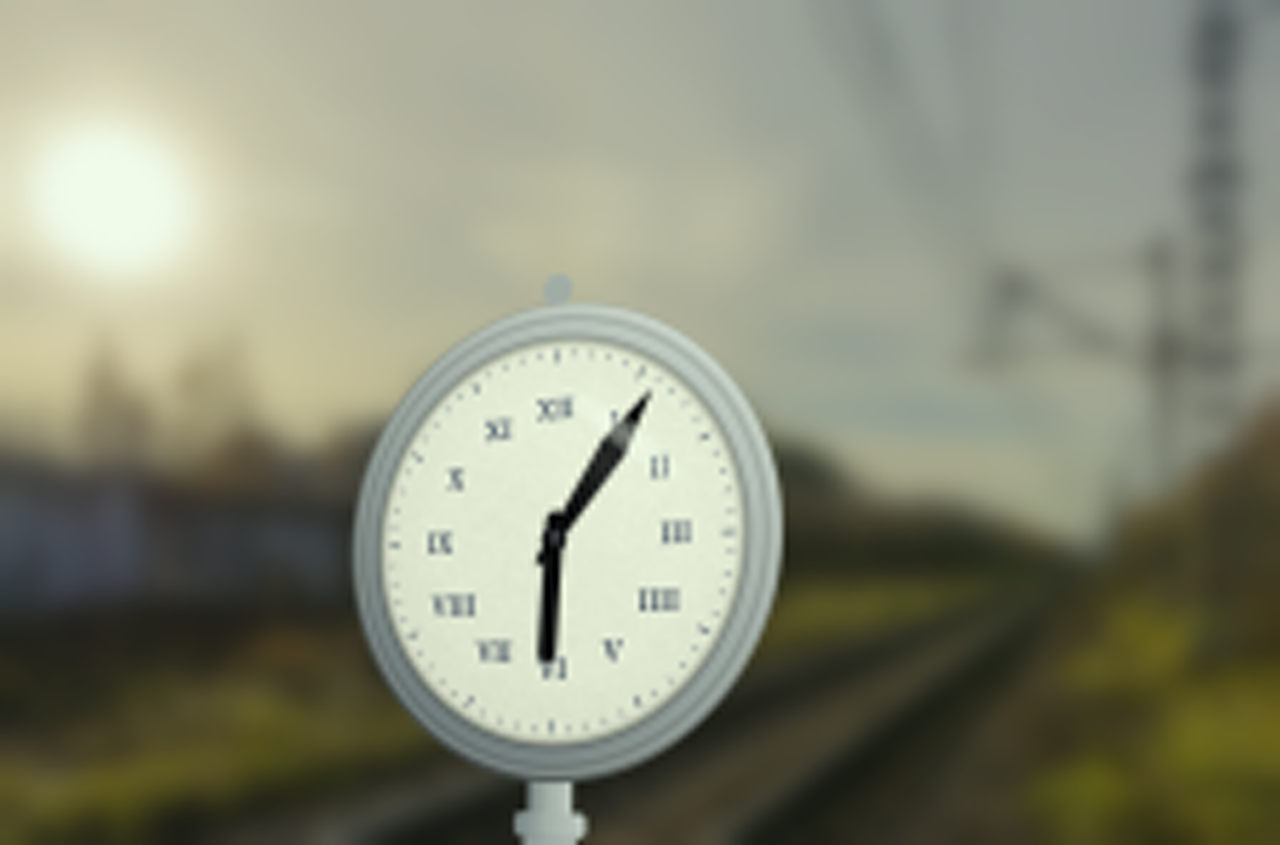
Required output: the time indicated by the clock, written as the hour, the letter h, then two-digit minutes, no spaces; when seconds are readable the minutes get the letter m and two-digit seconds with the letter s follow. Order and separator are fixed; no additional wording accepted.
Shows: 6h06
